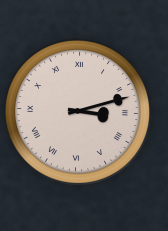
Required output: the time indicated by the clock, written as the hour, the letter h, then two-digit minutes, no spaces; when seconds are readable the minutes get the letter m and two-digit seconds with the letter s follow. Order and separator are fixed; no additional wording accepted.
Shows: 3h12
